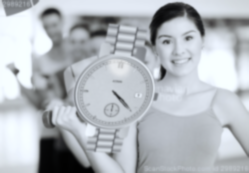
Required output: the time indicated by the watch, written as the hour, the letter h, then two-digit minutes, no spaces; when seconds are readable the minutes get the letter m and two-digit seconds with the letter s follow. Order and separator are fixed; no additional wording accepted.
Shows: 4h22
